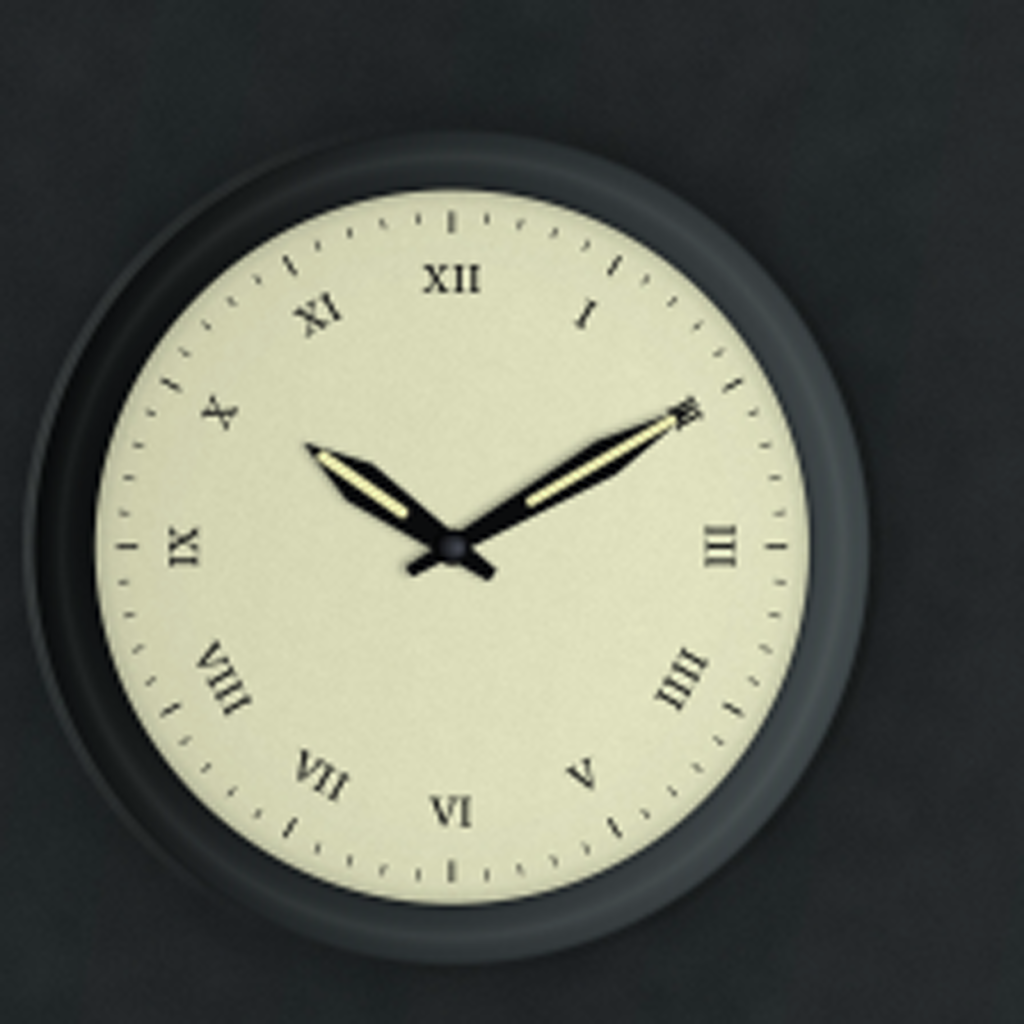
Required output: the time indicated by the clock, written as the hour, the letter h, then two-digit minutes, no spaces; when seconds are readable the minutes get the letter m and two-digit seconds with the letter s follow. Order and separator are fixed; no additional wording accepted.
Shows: 10h10
